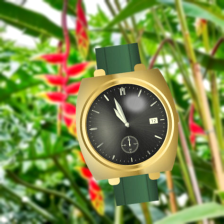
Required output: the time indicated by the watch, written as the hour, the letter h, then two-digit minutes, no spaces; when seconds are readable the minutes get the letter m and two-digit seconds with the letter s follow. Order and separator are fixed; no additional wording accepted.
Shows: 10h57
